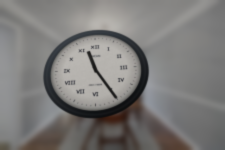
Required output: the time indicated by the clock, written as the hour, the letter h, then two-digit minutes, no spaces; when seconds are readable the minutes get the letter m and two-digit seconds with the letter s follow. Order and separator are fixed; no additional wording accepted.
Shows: 11h25
